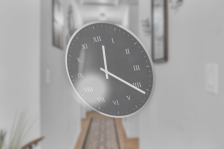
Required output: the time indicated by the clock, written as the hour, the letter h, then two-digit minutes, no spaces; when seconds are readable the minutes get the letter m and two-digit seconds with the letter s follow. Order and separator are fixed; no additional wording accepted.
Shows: 12h21
